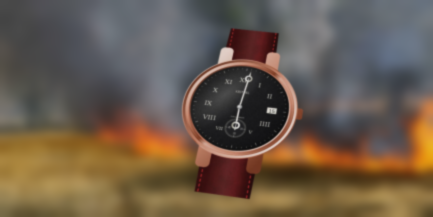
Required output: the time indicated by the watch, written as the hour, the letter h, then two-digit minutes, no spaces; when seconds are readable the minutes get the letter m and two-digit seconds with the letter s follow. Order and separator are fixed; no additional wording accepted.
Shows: 6h01
